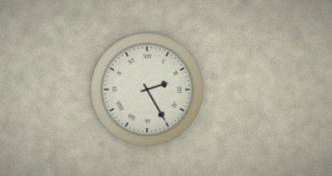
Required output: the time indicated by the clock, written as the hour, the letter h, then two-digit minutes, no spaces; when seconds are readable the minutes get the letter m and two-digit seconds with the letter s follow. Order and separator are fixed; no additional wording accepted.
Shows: 2h25
